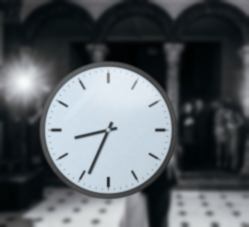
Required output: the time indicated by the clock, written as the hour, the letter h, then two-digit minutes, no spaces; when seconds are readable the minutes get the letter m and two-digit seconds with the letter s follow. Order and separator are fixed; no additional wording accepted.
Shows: 8h34
